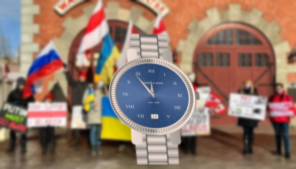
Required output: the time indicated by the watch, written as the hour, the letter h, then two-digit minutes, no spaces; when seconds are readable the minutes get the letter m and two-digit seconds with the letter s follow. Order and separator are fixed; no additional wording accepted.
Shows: 11h54
